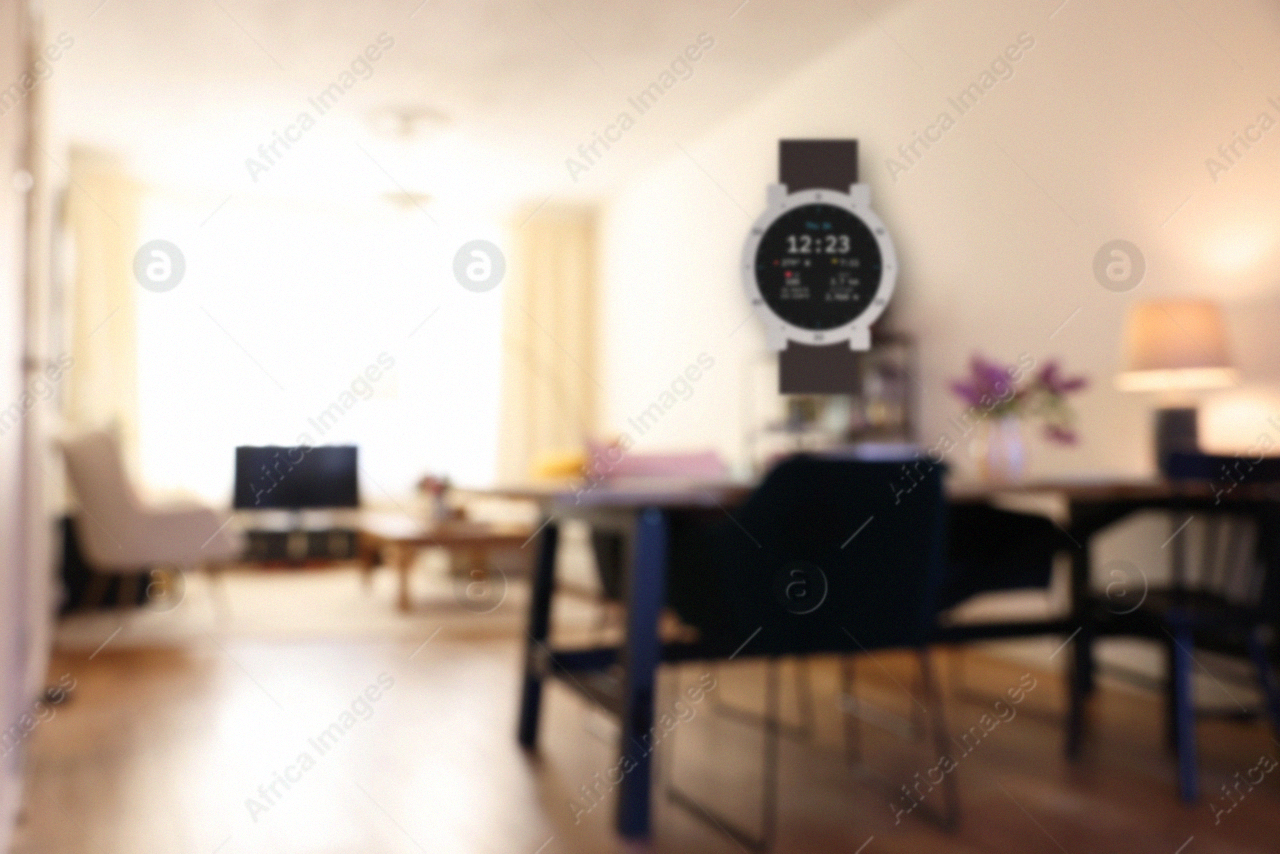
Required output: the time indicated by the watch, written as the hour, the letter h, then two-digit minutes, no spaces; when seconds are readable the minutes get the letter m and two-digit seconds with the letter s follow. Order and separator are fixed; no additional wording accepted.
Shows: 12h23
